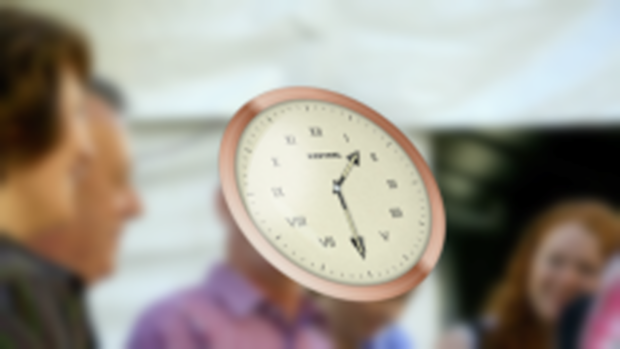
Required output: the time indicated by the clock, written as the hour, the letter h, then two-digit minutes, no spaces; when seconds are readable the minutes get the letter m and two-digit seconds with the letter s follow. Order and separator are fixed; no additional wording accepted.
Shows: 1h30
